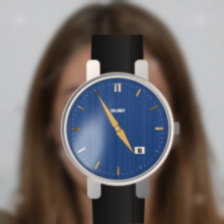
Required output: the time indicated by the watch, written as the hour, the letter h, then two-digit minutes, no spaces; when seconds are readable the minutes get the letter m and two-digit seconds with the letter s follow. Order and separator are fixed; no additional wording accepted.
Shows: 4h55
